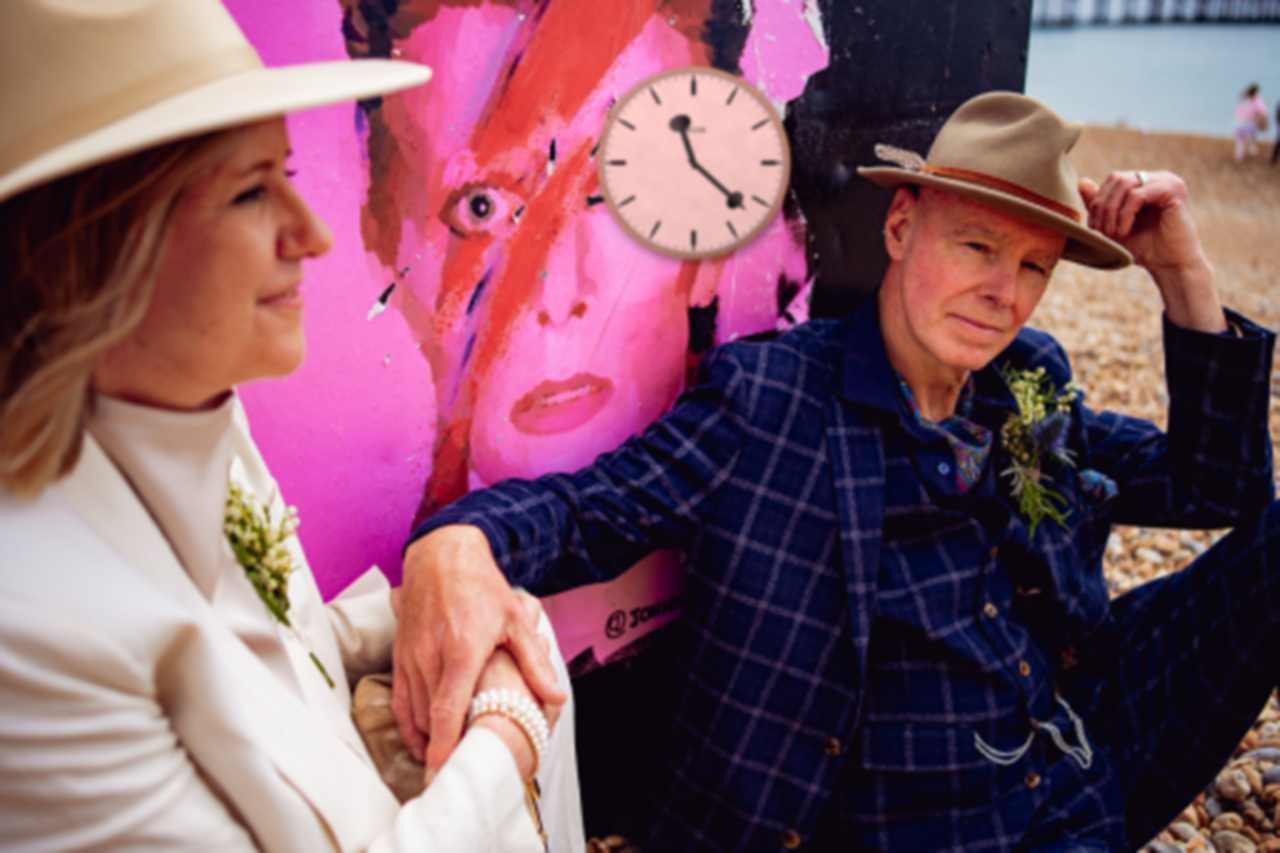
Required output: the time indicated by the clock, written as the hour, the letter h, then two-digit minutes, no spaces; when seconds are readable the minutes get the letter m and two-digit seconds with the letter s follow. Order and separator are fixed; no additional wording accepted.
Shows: 11h22
